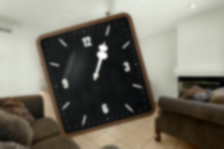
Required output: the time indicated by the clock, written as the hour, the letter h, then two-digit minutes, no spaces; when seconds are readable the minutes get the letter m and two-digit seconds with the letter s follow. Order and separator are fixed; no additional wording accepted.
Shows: 1h05
